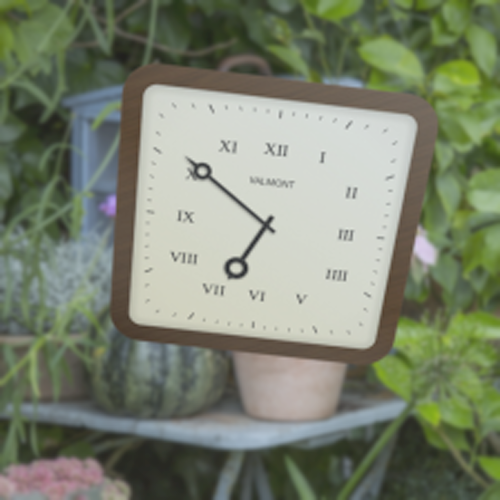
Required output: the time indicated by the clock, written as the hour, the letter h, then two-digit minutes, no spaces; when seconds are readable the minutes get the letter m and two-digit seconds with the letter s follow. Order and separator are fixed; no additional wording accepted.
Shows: 6h51
